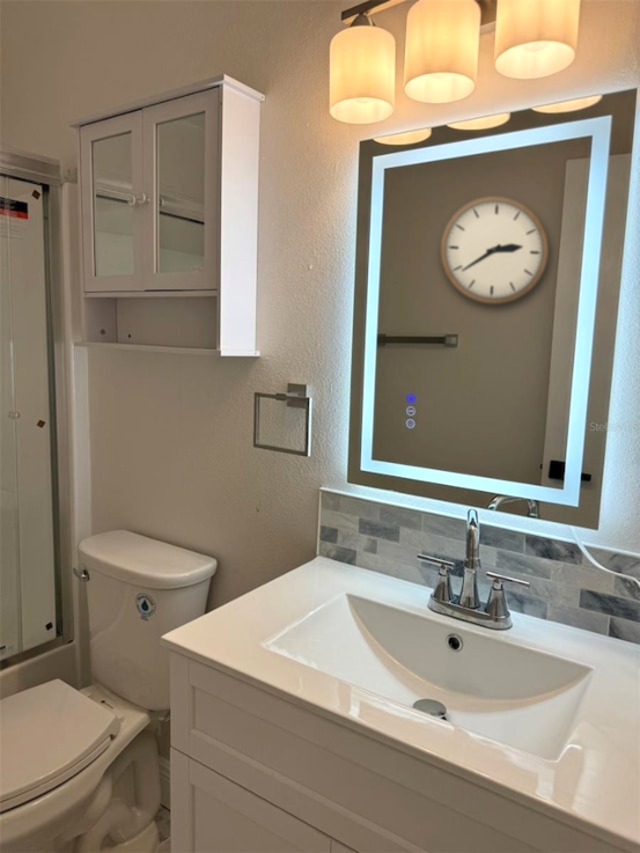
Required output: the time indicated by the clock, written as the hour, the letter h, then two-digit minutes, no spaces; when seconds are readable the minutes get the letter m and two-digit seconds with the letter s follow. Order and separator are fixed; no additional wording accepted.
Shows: 2h39
